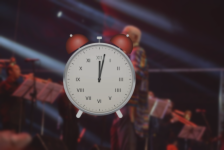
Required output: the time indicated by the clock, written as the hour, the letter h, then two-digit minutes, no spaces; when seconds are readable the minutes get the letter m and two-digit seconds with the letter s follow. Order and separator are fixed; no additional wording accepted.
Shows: 12h02
